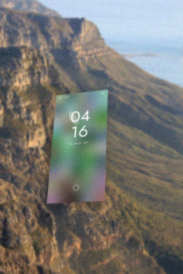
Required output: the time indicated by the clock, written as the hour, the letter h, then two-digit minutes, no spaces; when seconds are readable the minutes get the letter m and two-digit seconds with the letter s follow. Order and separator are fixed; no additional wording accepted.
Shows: 4h16
